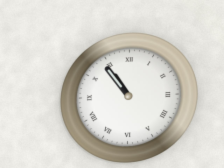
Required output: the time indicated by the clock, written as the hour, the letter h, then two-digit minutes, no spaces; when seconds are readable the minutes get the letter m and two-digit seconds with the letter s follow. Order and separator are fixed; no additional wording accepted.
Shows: 10h54
